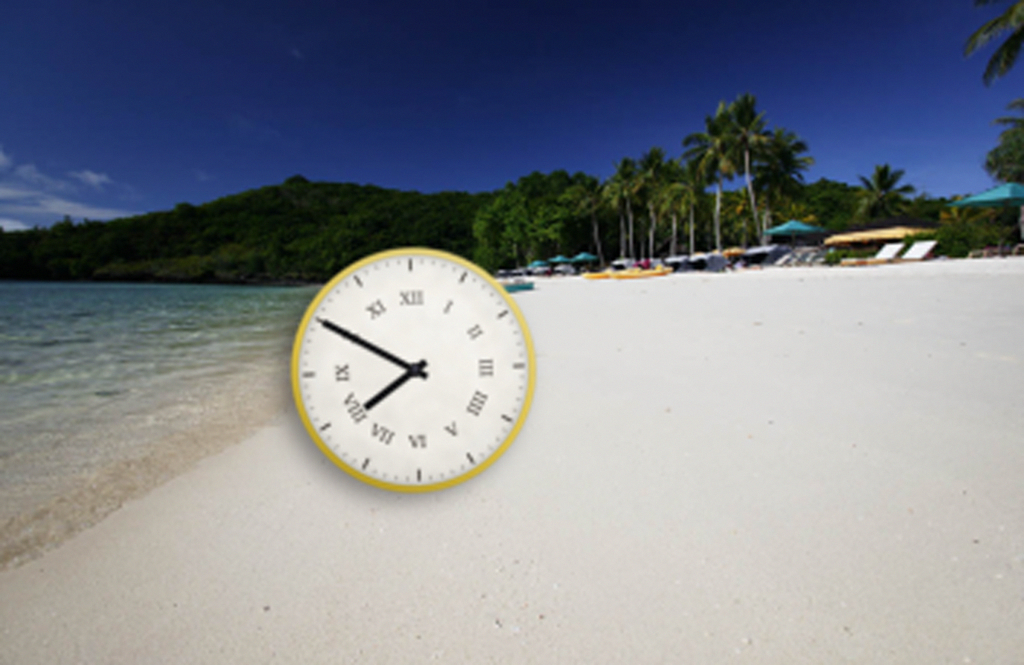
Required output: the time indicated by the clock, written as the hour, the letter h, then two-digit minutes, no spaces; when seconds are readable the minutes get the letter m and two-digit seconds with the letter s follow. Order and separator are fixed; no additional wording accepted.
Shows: 7h50
